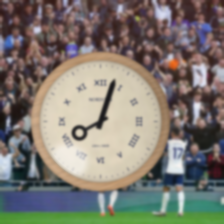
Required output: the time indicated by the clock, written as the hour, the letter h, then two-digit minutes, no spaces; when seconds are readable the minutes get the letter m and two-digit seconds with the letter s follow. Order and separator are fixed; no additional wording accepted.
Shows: 8h03
